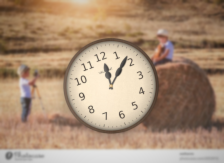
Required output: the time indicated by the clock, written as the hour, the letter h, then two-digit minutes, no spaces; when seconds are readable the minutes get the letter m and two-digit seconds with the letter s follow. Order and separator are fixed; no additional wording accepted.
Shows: 12h08
